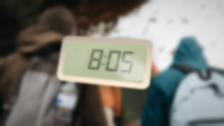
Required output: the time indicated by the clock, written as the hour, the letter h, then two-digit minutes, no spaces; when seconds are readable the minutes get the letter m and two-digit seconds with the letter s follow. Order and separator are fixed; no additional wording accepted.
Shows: 8h05
